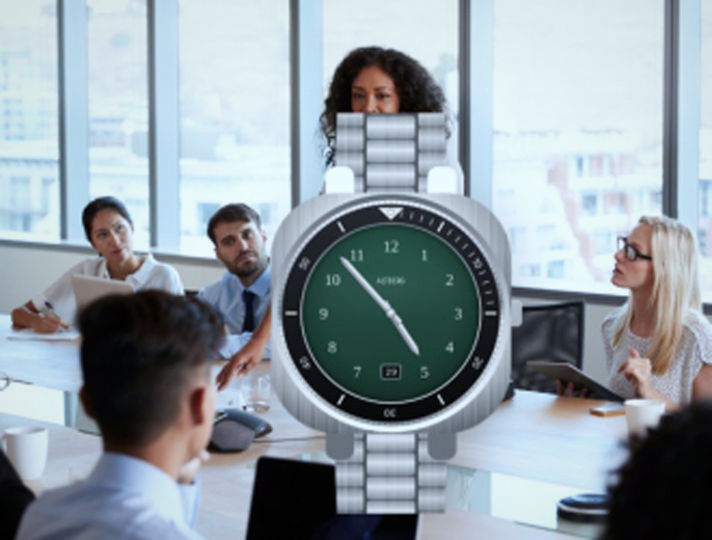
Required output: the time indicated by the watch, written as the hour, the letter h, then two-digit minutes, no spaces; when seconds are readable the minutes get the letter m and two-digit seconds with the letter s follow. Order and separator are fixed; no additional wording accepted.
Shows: 4h53
